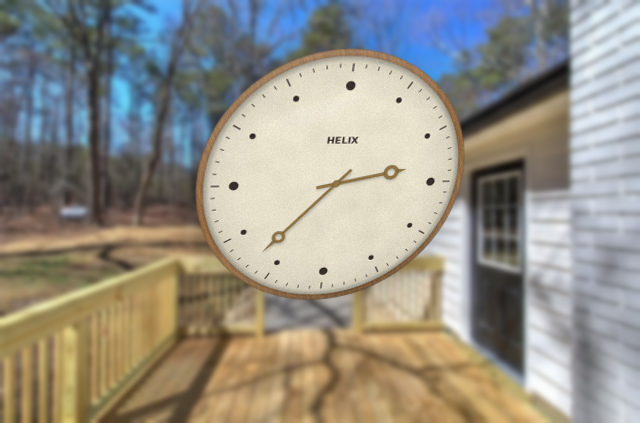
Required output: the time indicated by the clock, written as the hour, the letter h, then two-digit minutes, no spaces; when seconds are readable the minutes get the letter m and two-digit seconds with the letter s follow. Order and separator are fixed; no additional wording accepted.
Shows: 2h37
